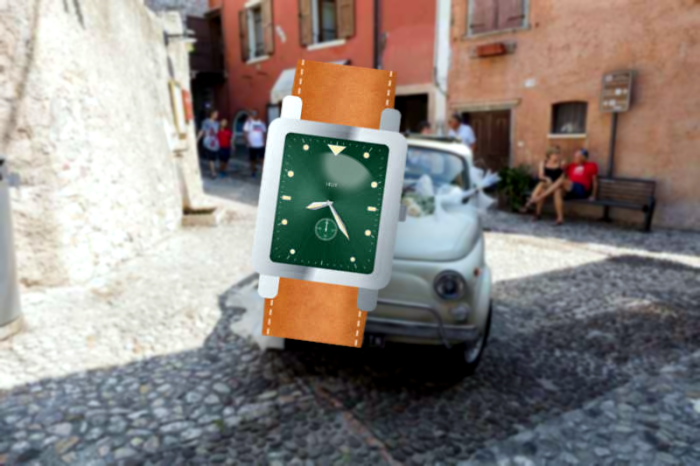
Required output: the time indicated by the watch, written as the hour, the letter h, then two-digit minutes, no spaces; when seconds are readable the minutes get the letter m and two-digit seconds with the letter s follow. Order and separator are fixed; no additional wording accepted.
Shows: 8h24
